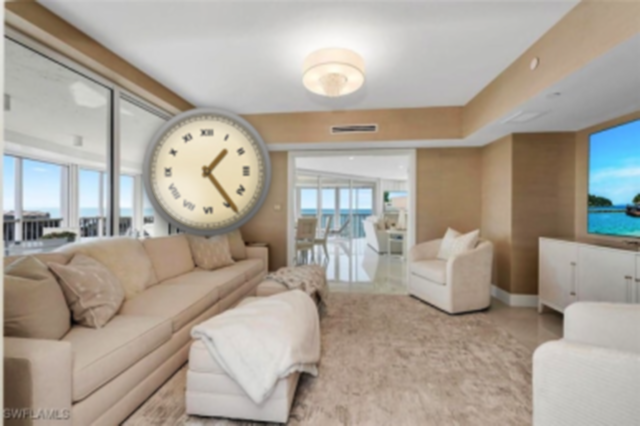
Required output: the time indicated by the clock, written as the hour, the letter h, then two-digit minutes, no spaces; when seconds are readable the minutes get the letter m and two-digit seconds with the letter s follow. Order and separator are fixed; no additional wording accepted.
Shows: 1h24
